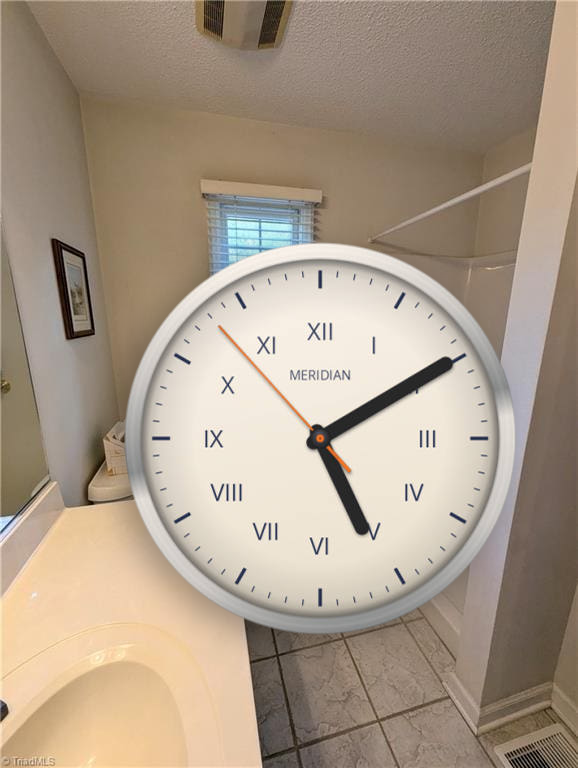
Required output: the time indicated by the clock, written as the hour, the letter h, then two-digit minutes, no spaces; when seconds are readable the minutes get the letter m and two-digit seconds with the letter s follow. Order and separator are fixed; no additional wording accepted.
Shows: 5h09m53s
